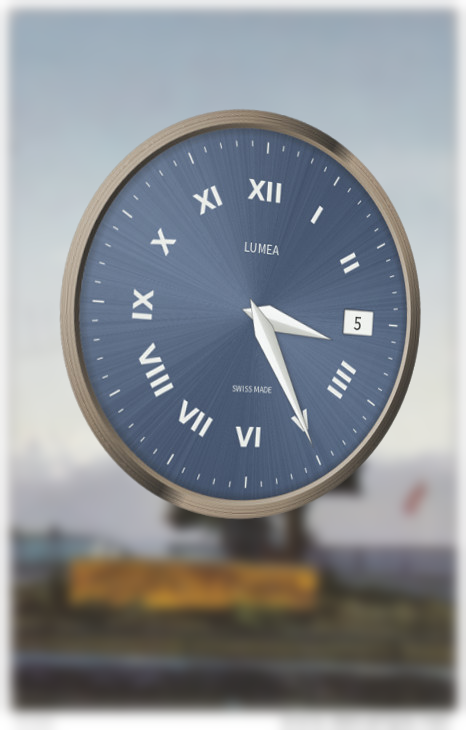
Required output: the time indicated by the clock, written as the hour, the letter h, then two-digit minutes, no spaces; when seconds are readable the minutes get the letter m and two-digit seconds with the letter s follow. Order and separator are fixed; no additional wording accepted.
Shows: 3h25
